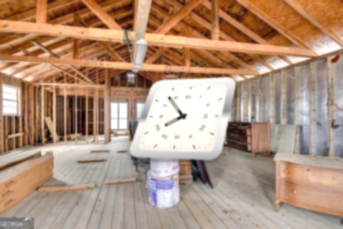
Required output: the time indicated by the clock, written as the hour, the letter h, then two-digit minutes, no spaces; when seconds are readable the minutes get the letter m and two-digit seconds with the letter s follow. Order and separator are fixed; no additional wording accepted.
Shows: 7h53
